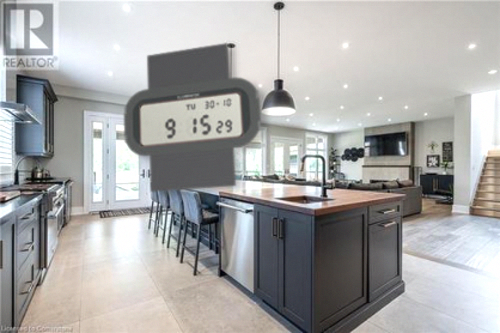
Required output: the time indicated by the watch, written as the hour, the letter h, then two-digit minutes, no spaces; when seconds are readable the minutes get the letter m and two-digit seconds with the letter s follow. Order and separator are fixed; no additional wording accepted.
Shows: 9h15m29s
